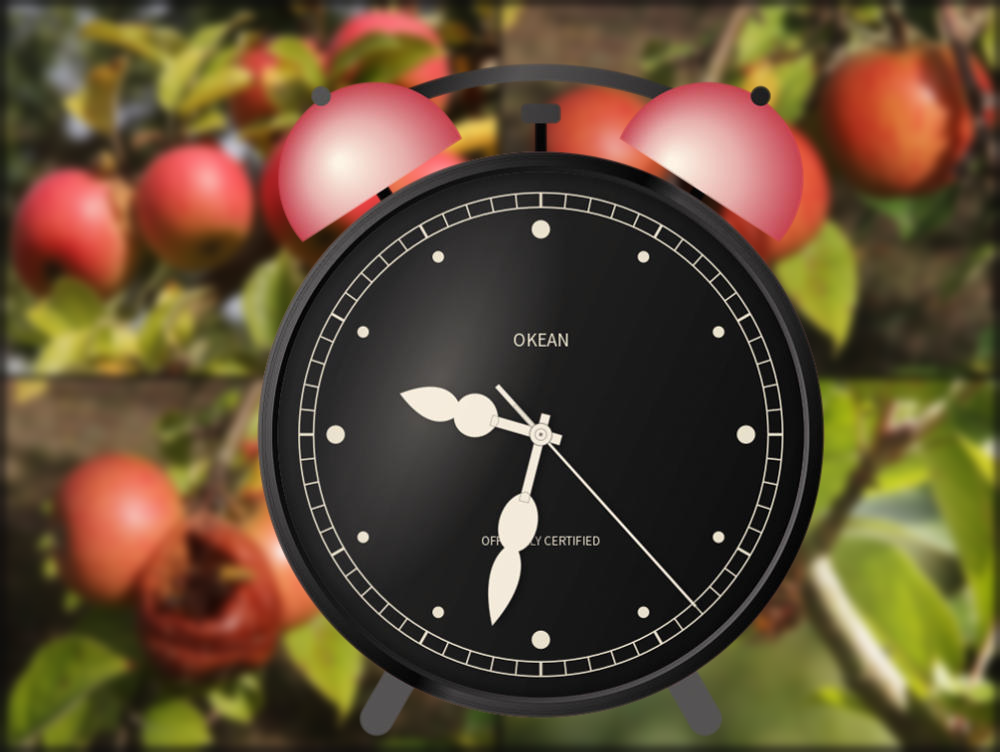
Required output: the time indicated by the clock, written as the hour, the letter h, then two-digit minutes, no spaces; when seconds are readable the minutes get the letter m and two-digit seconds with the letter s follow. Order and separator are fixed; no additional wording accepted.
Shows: 9h32m23s
